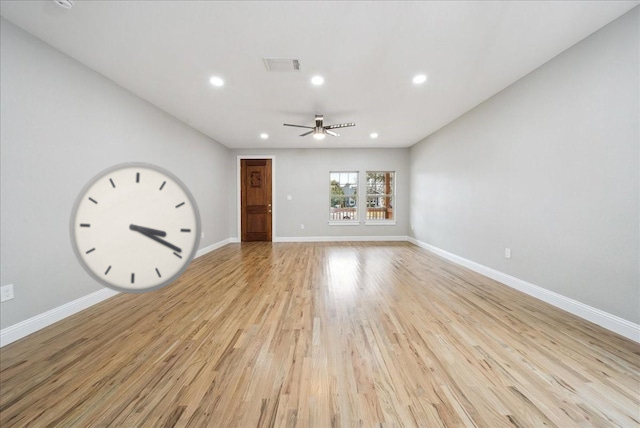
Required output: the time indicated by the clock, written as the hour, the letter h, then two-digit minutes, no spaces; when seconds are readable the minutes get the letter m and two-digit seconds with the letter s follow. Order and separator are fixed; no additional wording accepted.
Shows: 3h19
